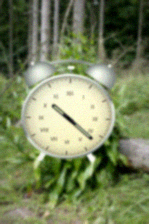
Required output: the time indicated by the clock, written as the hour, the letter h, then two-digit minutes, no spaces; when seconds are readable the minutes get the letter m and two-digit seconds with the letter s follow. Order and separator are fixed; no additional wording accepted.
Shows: 10h22
